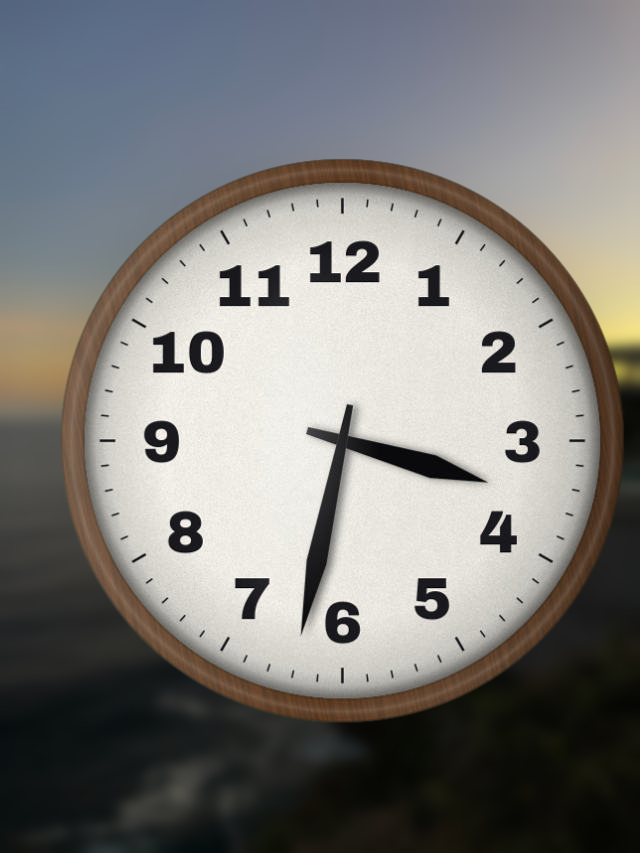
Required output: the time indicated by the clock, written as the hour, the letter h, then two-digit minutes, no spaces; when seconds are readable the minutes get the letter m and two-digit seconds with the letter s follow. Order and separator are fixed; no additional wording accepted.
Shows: 3h32
